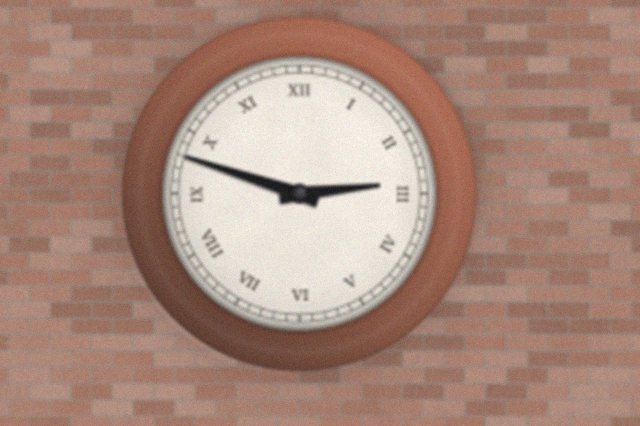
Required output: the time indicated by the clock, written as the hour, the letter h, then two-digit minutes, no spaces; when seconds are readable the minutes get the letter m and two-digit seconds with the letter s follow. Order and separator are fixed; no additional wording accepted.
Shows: 2h48
